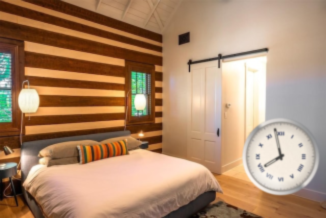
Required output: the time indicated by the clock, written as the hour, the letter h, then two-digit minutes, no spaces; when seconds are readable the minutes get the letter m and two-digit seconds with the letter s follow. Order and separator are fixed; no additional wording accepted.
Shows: 7h58
